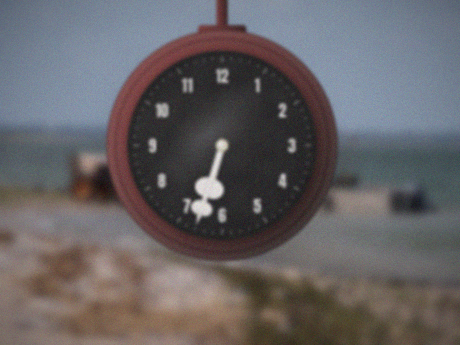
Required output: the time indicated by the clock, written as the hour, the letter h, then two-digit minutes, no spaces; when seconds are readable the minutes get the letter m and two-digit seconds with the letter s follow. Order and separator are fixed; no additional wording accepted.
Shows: 6h33
